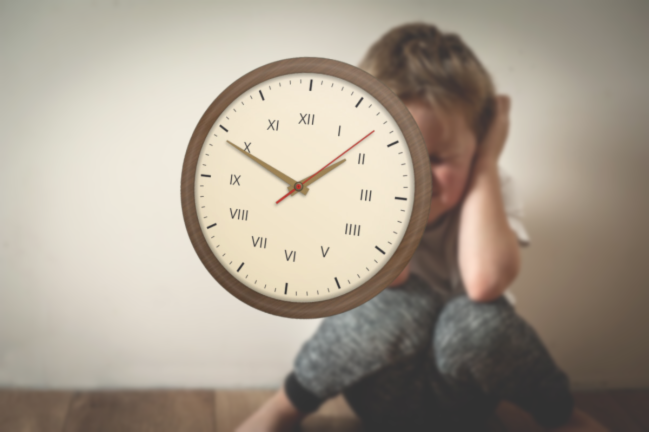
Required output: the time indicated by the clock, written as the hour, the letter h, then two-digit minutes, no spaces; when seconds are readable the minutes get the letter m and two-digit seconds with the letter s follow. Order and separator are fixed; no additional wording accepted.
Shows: 1h49m08s
